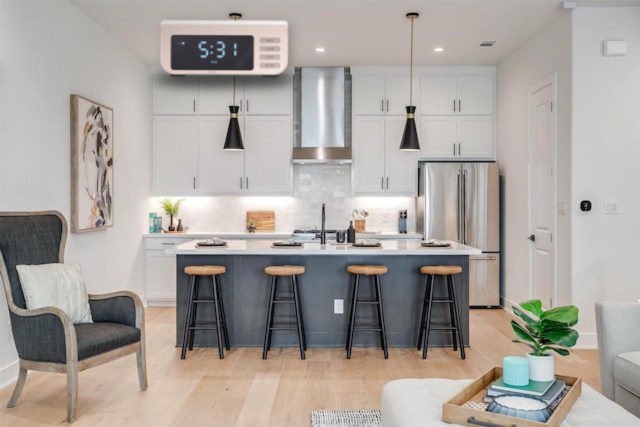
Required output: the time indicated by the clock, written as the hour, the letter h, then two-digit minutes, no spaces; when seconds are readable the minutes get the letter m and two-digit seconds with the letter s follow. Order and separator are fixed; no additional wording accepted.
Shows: 5h31
